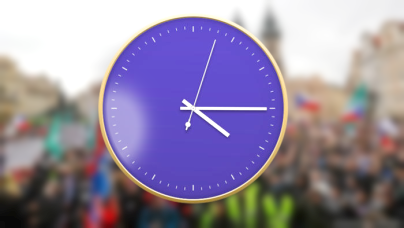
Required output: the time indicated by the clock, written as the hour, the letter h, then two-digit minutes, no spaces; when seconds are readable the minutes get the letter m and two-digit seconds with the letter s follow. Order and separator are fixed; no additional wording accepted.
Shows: 4h15m03s
